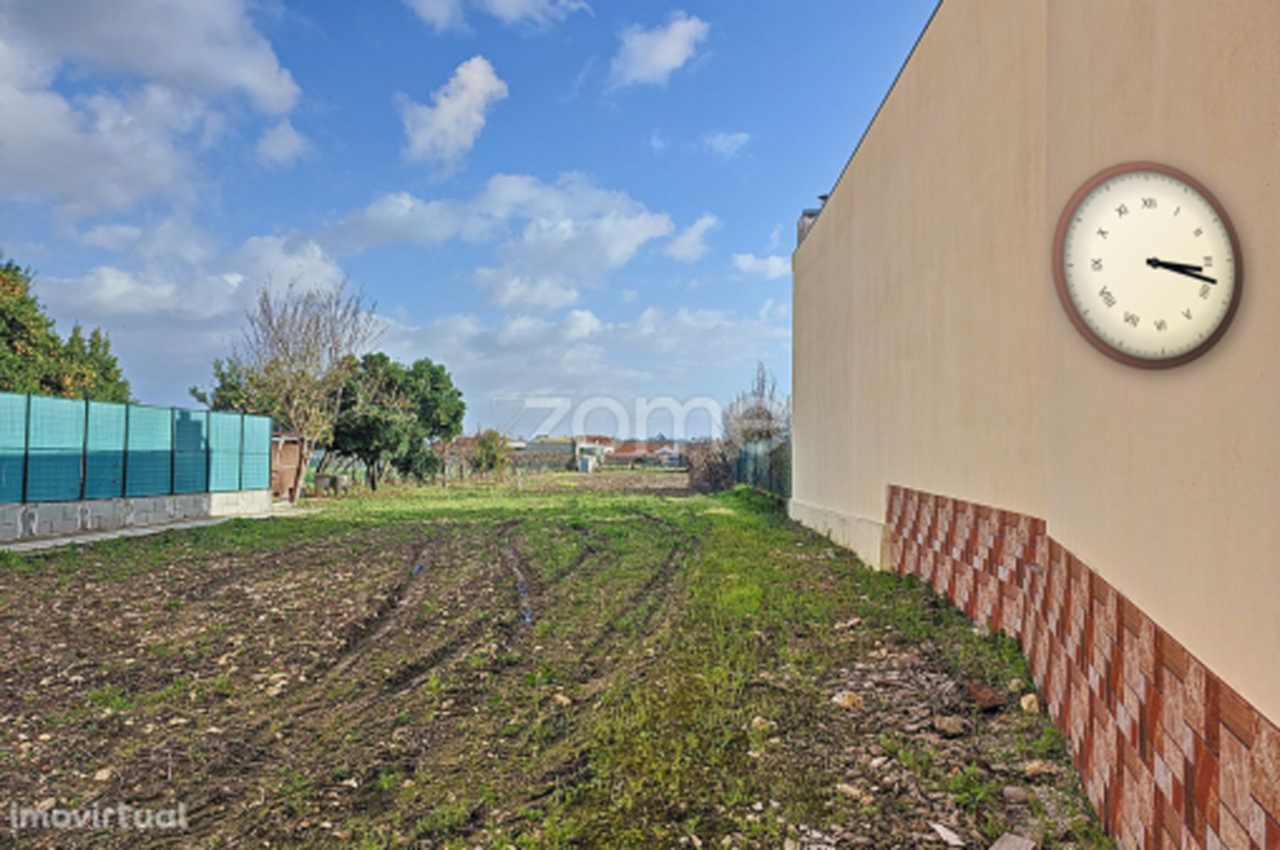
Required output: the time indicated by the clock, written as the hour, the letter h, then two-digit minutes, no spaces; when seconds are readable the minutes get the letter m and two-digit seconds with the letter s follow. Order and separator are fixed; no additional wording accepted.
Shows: 3h18
